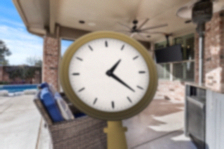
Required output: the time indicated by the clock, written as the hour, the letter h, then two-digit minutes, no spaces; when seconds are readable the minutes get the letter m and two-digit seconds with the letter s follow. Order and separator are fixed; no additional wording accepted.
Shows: 1h22
